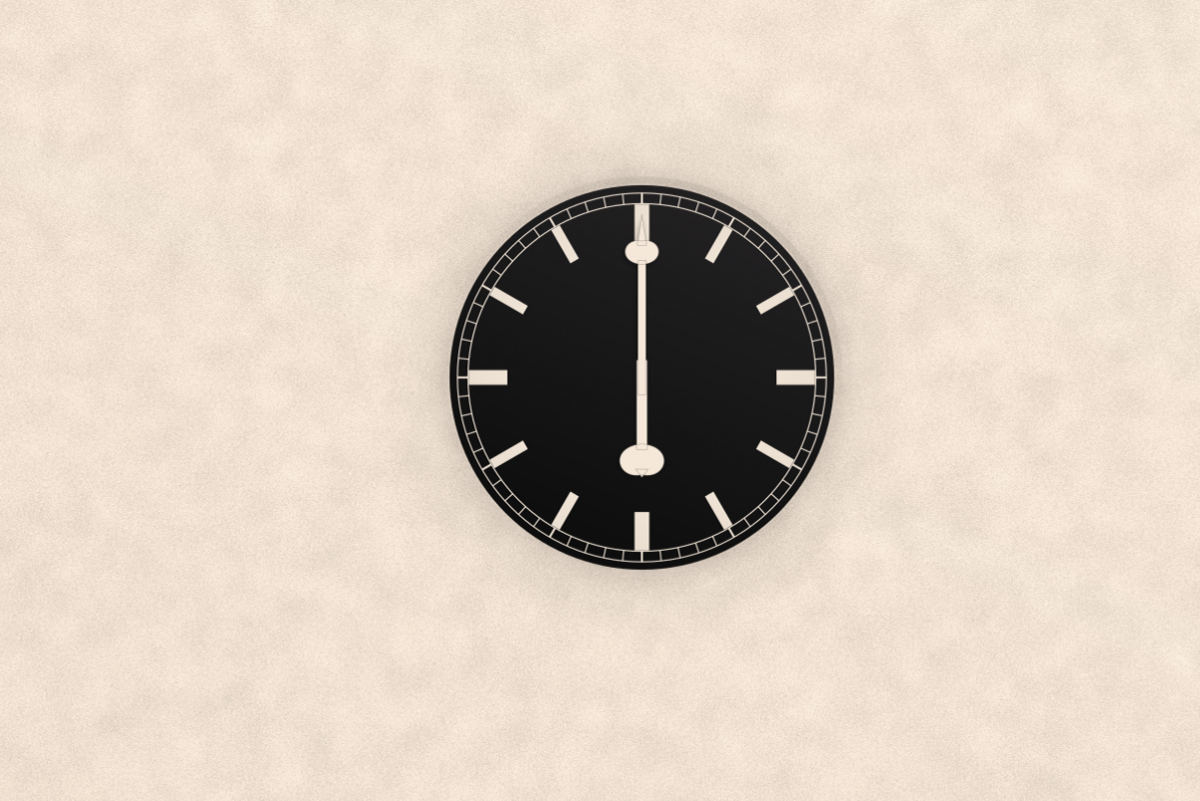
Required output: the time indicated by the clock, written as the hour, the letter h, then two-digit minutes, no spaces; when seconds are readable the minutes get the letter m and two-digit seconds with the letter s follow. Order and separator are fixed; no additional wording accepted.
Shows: 6h00
